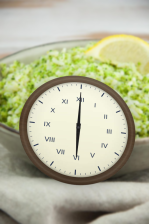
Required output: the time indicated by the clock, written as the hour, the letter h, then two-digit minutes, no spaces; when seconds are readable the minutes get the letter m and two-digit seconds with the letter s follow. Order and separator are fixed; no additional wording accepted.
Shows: 6h00
